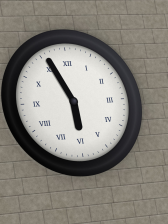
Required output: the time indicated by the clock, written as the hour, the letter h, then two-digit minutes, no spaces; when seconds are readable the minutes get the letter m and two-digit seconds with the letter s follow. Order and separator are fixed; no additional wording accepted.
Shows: 5h56
